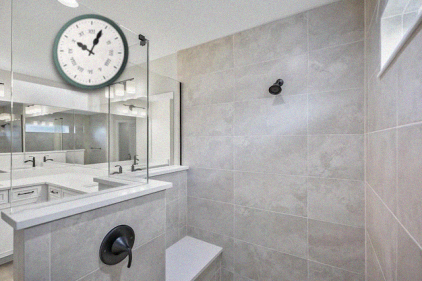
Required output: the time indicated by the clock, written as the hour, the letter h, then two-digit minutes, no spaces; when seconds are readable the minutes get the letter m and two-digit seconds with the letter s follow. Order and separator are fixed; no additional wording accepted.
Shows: 10h04
